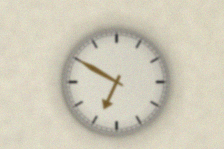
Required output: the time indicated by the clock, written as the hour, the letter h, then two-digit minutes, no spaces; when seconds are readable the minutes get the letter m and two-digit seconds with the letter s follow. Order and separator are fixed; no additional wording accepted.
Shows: 6h50
